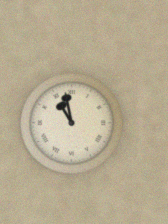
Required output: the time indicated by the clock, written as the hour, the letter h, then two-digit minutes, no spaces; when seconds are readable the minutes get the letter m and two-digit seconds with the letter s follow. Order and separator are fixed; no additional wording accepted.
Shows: 10h58
